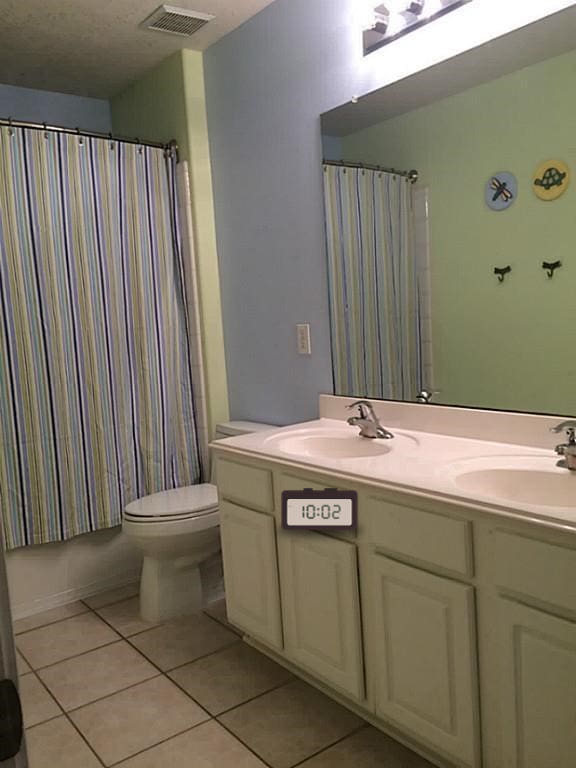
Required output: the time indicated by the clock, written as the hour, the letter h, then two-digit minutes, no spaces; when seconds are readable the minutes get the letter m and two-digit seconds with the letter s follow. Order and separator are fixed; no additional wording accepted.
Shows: 10h02
